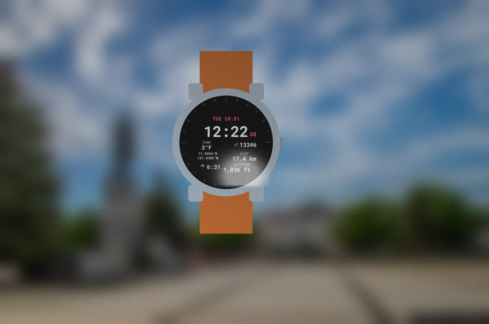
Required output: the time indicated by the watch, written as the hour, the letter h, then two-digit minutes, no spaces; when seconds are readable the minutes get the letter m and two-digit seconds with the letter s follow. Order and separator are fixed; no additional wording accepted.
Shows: 12h22
